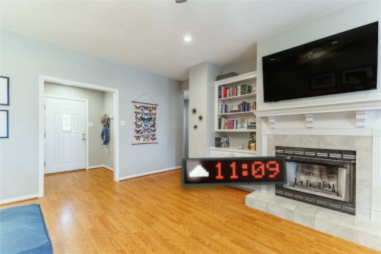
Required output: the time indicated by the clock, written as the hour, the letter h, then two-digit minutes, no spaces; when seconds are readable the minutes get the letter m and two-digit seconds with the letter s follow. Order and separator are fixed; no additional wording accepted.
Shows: 11h09
